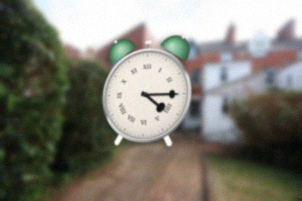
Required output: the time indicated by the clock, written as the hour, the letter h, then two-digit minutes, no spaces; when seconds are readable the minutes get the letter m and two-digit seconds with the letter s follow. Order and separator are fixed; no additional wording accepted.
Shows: 4h15
